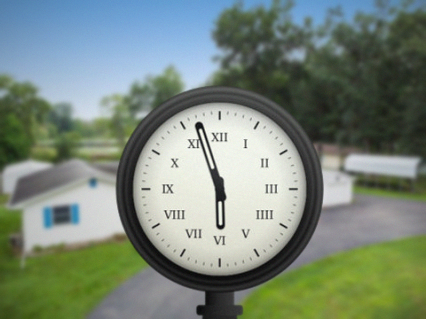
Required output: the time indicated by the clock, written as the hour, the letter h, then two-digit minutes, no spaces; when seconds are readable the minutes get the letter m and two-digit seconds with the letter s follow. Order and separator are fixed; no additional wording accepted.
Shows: 5h57
